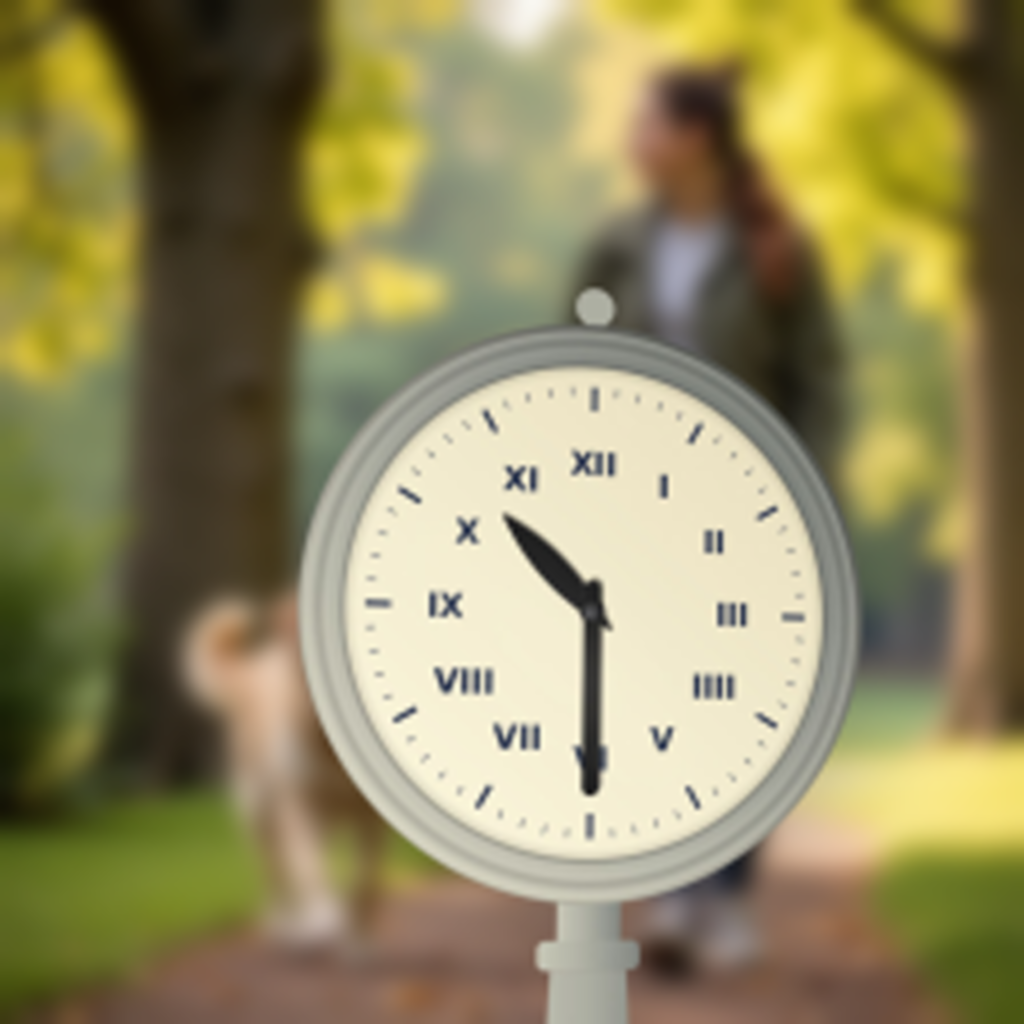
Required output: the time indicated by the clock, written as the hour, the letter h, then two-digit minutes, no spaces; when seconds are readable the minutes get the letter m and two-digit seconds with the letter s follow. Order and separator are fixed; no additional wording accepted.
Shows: 10h30
